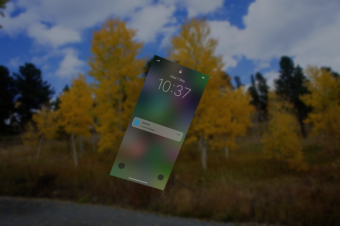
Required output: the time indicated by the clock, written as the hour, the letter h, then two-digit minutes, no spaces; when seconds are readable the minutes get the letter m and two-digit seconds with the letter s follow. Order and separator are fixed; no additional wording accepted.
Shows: 10h37
